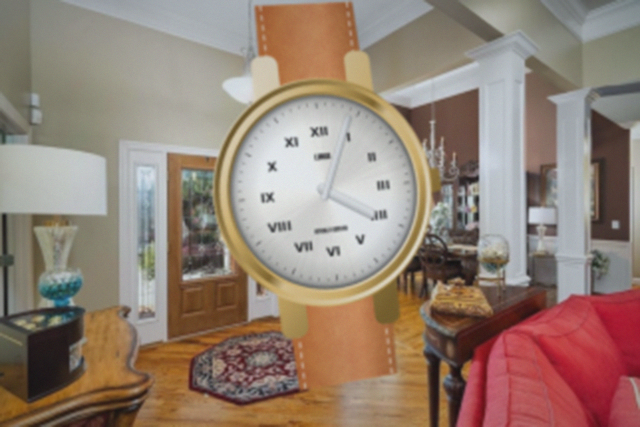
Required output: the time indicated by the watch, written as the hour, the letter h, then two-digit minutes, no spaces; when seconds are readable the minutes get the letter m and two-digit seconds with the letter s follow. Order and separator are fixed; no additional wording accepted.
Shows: 4h04
